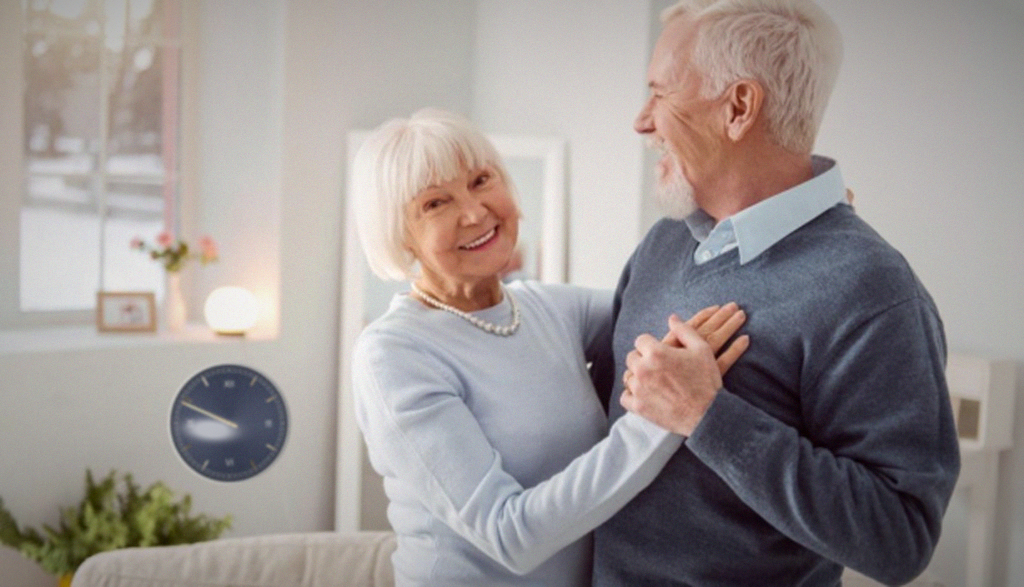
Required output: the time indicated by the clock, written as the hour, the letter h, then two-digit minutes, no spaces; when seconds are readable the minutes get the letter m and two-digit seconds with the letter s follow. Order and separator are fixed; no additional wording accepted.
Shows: 9h49
